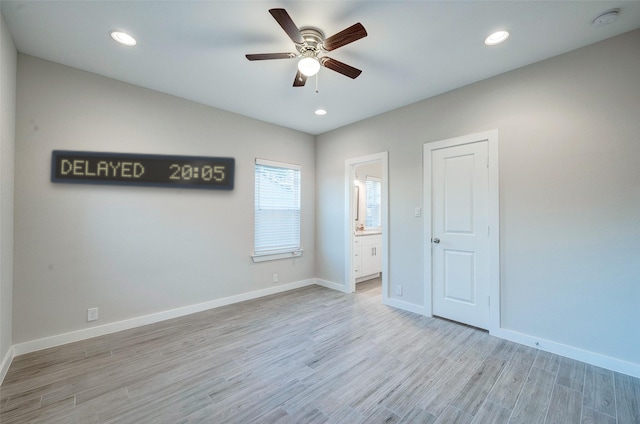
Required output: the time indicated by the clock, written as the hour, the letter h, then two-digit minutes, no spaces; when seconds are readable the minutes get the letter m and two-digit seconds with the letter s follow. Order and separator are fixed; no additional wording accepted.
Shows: 20h05
